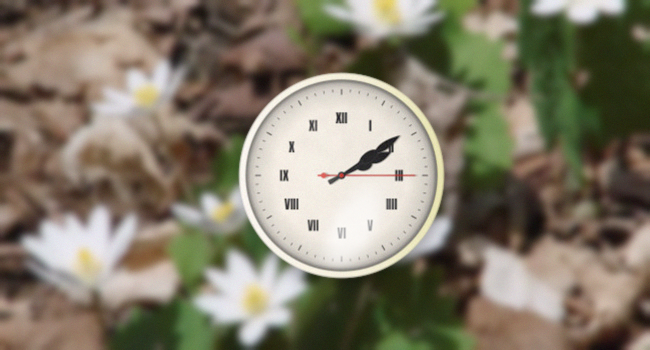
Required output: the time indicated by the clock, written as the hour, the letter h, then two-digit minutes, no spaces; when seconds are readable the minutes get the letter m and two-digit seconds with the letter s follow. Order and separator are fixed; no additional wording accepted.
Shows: 2h09m15s
